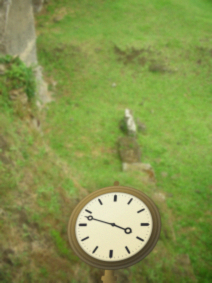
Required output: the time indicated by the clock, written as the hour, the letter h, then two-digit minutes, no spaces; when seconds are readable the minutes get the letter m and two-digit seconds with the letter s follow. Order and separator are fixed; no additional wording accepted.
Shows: 3h48
